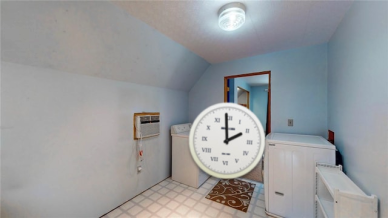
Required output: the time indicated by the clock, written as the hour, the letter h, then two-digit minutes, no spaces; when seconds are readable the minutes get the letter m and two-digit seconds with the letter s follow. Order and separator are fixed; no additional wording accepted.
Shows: 1h59
